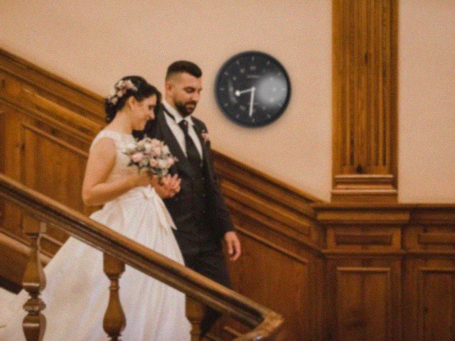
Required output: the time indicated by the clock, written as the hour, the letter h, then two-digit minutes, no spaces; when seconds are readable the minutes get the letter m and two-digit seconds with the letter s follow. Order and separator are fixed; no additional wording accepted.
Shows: 8h31
